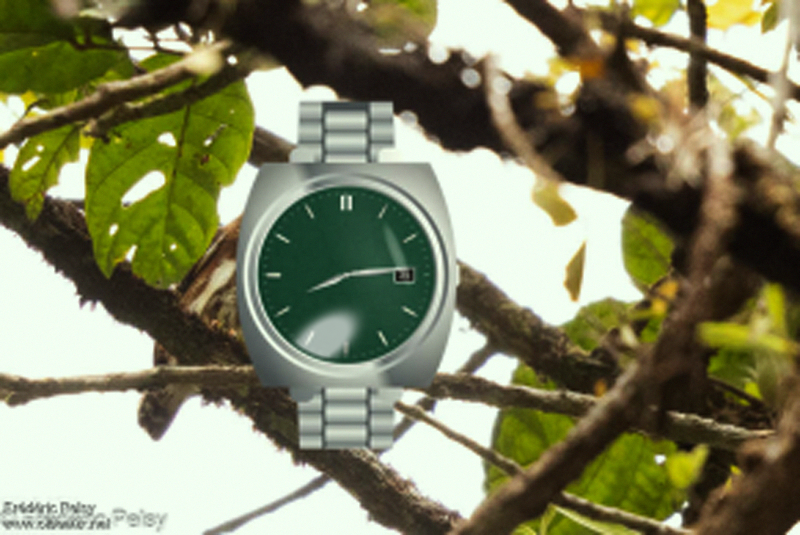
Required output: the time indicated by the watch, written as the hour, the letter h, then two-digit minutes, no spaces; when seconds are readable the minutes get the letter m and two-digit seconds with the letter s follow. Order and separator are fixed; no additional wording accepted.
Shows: 8h14
